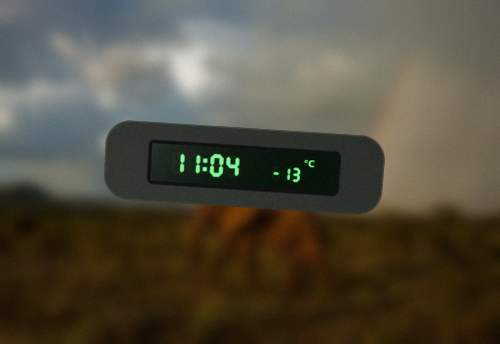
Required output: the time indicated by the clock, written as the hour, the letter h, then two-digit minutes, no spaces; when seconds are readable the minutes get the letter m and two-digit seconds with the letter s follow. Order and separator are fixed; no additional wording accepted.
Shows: 11h04
